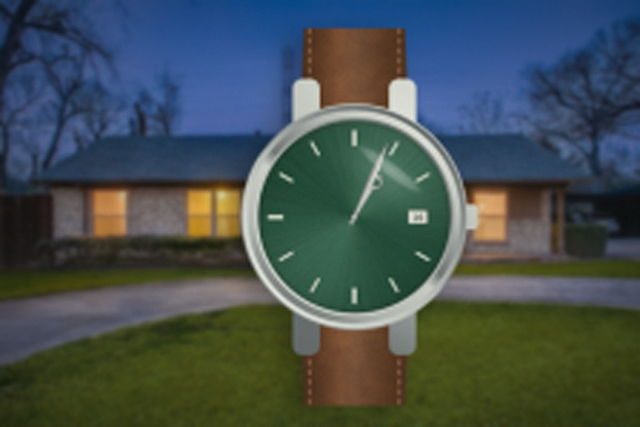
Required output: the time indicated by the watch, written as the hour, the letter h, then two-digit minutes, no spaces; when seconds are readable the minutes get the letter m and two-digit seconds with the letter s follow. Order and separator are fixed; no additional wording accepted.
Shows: 1h04
